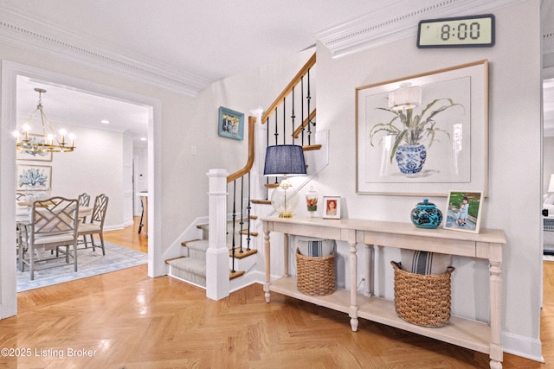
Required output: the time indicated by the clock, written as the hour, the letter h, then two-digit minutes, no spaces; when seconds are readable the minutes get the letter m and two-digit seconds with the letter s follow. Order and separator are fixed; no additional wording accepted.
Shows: 8h00
